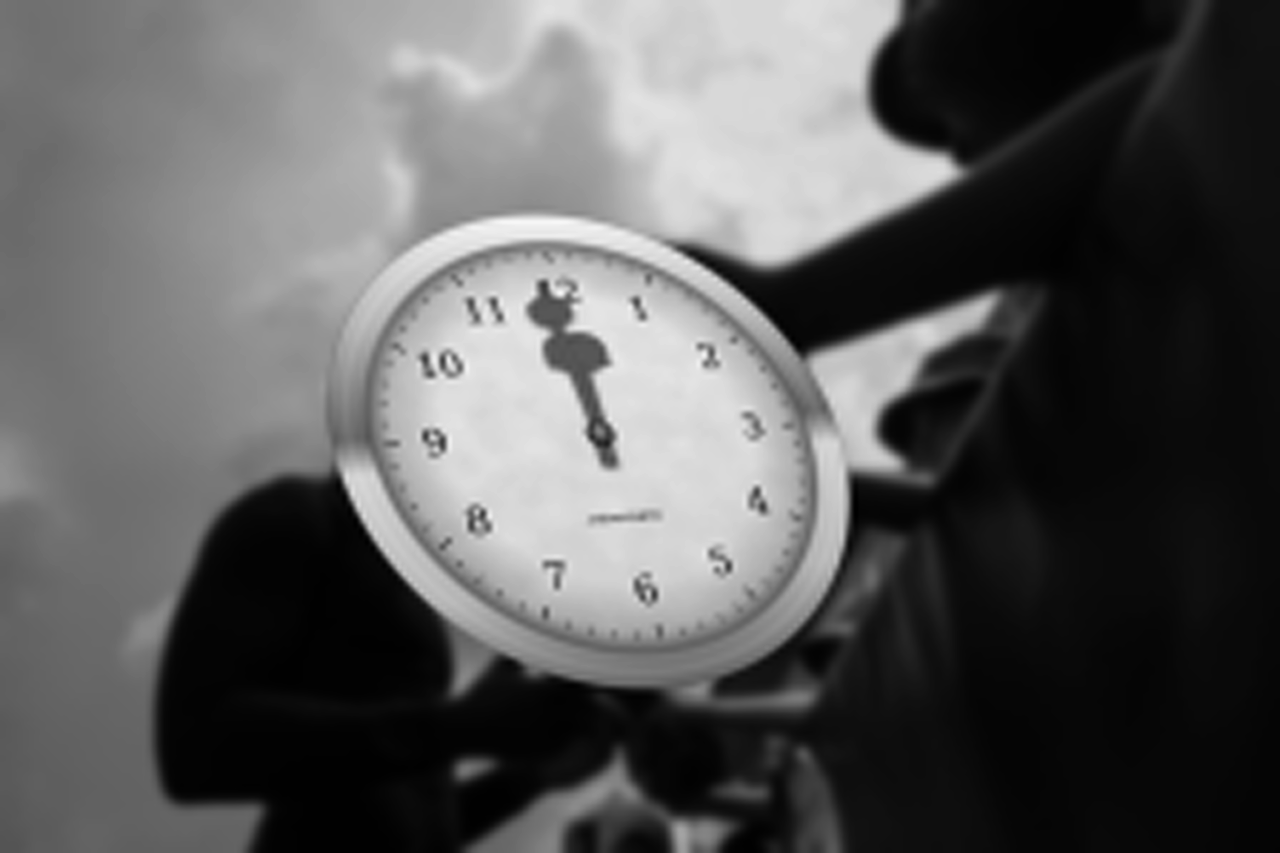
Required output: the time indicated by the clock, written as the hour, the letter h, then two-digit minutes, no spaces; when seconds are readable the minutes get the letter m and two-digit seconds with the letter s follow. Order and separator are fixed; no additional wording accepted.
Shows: 11h59
